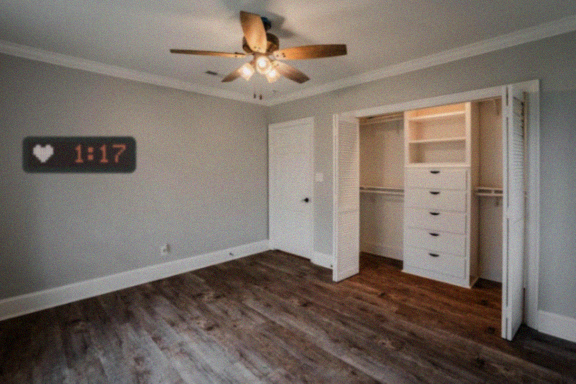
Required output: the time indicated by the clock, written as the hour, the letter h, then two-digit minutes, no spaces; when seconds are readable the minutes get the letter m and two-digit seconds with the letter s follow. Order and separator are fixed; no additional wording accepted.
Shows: 1h17
